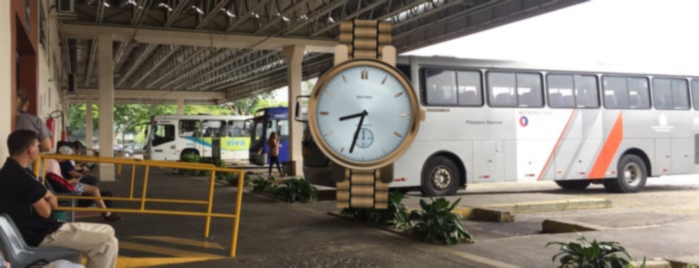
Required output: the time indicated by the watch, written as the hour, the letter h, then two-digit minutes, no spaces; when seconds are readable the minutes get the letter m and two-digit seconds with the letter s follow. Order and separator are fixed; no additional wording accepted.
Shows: 8h33
